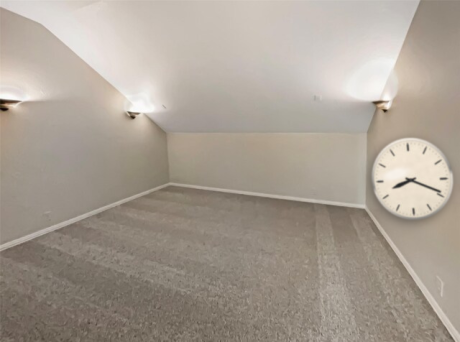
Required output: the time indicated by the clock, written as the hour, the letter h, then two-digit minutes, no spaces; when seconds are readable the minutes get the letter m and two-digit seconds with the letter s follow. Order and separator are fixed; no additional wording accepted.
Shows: 8h19
